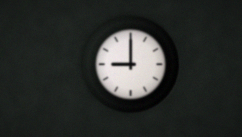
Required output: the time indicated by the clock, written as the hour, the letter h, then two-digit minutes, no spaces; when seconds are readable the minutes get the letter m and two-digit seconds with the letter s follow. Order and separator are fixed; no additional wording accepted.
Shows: 9h00
